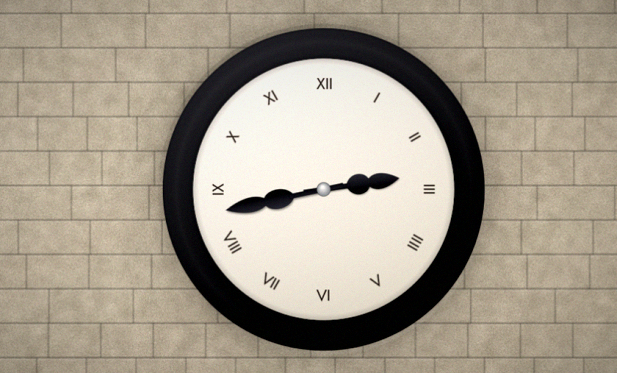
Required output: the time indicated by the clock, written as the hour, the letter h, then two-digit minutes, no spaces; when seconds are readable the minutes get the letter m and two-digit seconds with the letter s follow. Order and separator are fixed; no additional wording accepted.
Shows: 2h43
